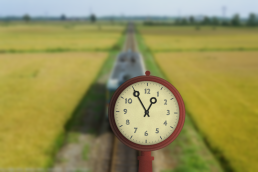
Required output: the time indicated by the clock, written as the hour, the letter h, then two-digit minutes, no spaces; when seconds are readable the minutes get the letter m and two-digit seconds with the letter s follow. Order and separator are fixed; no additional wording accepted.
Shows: 12h55
